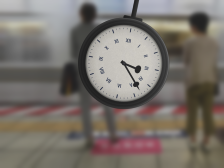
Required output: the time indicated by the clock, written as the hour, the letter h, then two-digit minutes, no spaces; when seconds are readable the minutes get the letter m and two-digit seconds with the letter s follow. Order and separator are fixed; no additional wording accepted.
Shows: 3h23
